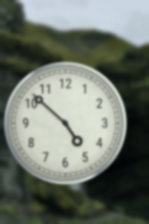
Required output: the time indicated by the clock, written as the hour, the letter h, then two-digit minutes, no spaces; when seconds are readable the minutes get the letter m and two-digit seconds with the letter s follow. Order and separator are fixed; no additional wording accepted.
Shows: 4h52
